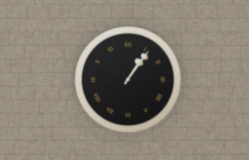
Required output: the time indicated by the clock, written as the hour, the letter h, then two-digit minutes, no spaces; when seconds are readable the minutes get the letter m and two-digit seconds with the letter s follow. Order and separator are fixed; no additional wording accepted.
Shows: 1h06
